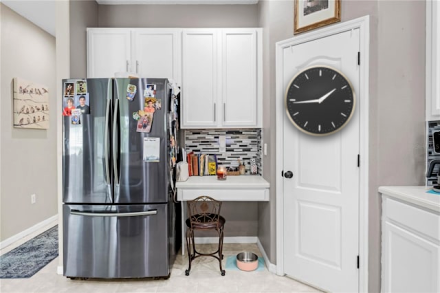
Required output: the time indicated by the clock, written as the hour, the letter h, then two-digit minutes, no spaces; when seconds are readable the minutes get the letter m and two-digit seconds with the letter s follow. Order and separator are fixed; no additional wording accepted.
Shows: 1h44
